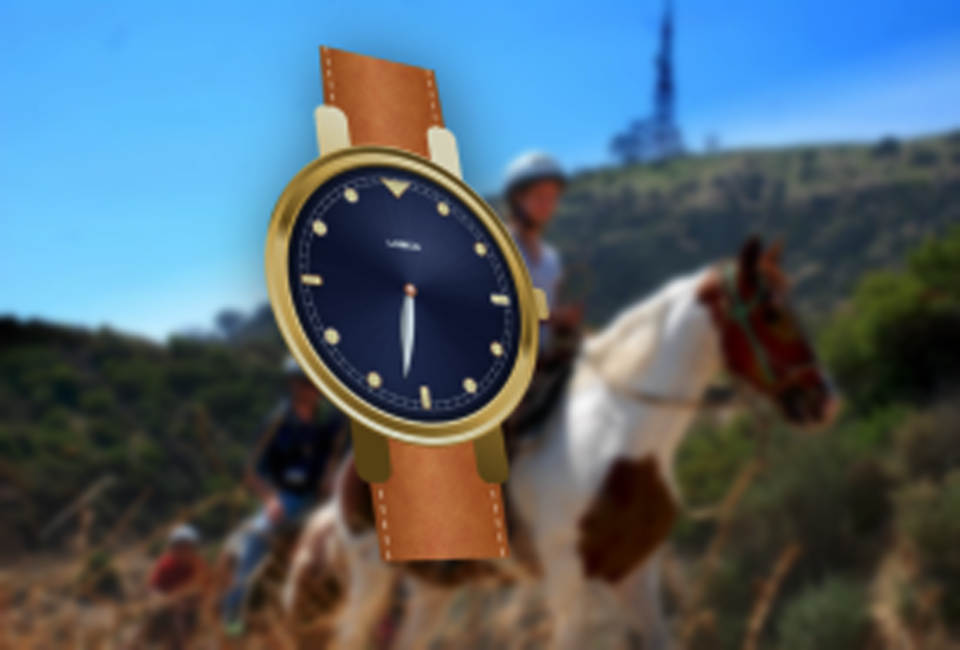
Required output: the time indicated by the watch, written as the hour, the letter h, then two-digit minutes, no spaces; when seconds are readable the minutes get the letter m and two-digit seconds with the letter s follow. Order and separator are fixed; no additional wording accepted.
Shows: 6h32
